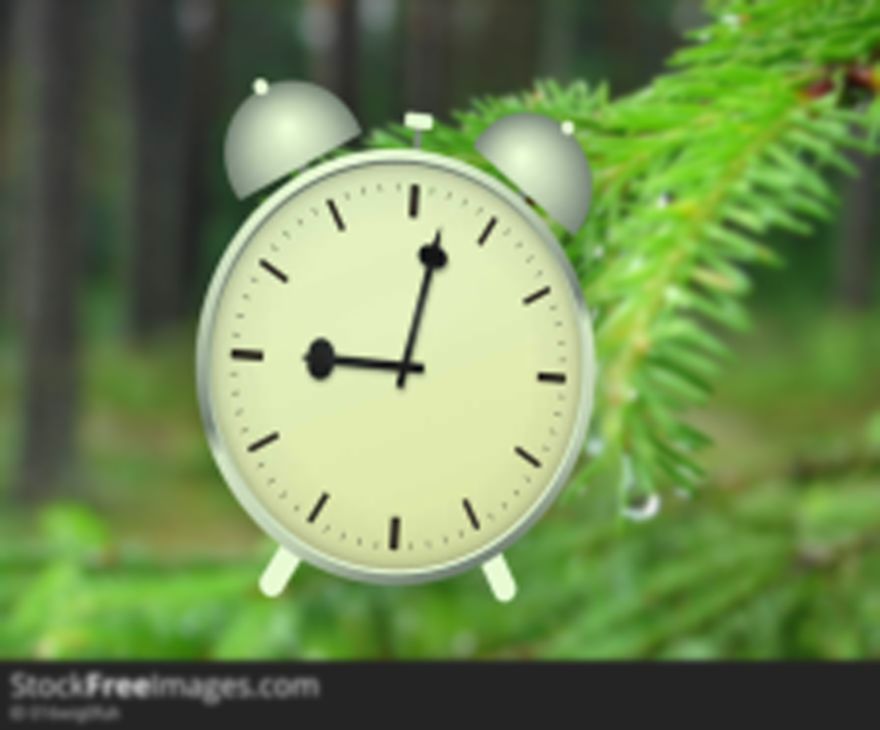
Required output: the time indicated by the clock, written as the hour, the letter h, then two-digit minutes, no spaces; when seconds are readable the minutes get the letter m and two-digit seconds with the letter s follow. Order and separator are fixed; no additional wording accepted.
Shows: 9h02
